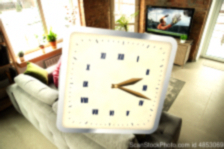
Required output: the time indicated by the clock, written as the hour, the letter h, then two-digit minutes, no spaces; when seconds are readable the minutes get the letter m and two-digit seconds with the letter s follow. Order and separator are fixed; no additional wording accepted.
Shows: 2h18
